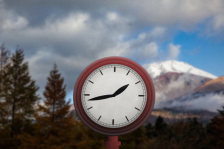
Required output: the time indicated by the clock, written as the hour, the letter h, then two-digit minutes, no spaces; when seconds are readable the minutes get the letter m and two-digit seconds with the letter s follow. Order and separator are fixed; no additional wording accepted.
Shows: 1h43
